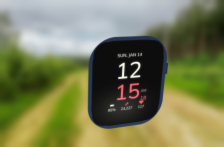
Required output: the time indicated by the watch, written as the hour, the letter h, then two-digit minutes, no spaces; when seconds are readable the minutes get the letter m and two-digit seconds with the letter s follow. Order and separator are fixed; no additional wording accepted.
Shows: 12h15
